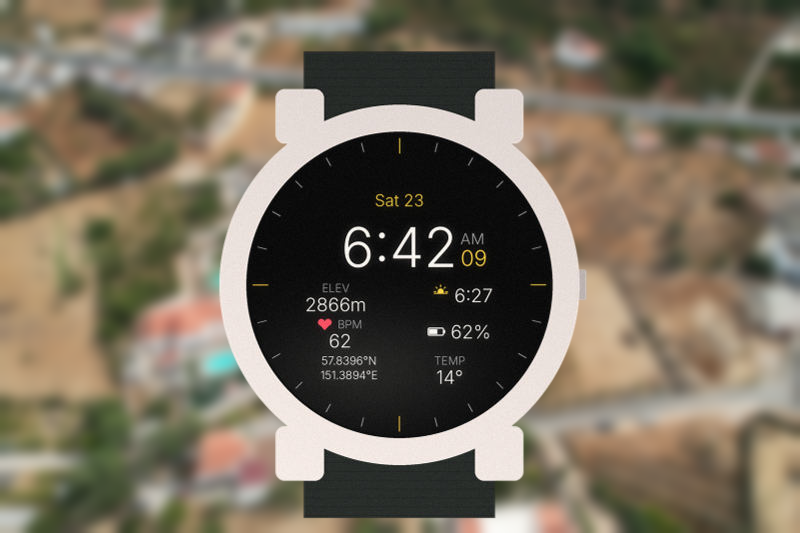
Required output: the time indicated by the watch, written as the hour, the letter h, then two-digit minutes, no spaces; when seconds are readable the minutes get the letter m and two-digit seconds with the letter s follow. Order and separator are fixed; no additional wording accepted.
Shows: 6h42m09s
